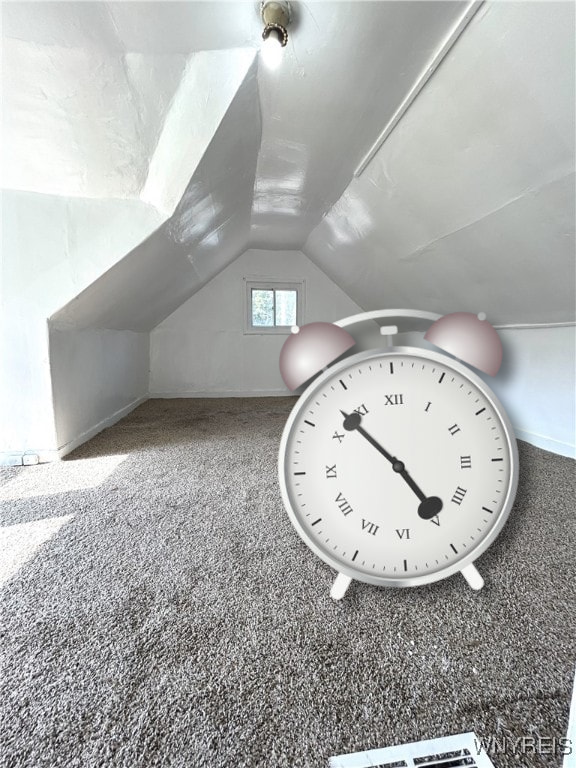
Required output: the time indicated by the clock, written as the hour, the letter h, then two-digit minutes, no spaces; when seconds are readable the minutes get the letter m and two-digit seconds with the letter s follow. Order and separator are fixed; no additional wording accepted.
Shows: 4h53
